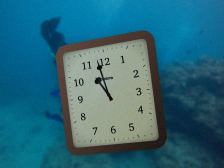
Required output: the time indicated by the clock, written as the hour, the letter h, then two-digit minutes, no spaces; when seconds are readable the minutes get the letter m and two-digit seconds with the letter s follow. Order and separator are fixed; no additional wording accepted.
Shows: 10h58
